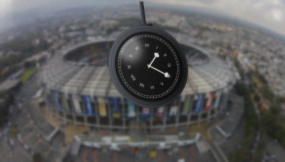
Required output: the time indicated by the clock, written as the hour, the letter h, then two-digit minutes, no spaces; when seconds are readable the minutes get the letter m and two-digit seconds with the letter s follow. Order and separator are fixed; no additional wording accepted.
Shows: 1h20
